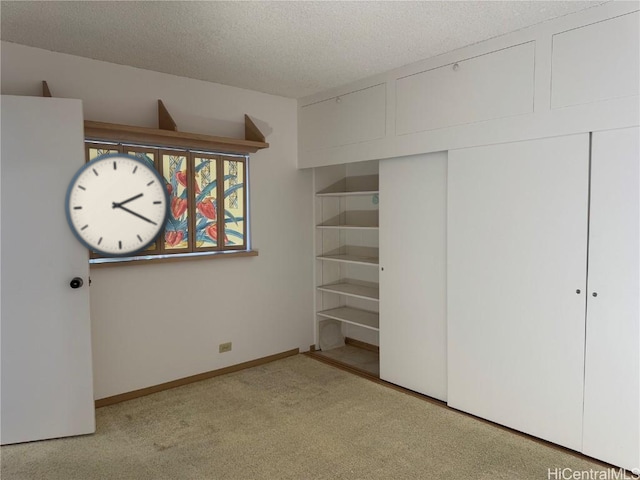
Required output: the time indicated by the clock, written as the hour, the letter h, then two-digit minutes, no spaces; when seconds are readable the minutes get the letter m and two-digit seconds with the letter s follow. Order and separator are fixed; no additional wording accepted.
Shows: 2h20
